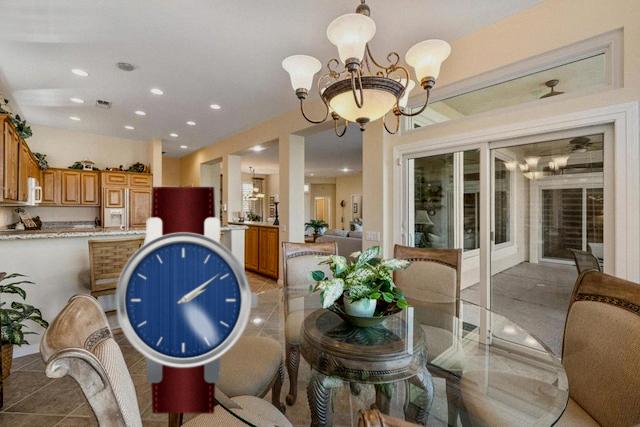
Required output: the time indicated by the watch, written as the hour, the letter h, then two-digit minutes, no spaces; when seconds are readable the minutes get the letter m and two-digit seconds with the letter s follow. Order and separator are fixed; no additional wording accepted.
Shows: 2h09
